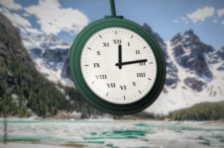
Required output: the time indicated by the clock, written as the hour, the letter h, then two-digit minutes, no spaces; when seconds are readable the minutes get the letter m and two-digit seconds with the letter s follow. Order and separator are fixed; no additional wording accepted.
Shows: 12h14
